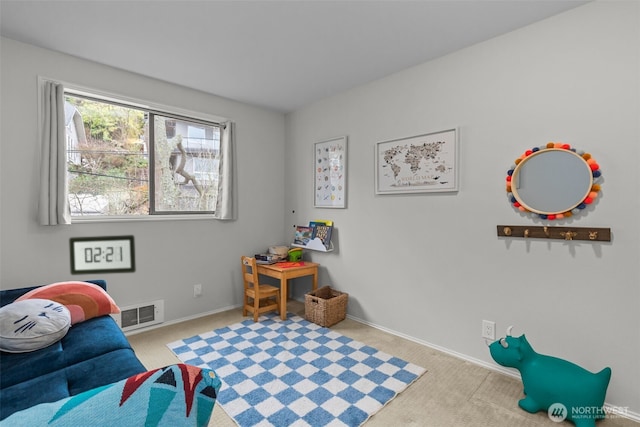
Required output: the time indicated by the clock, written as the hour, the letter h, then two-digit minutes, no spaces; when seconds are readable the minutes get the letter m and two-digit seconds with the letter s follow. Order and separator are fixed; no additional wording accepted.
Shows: 2h21
